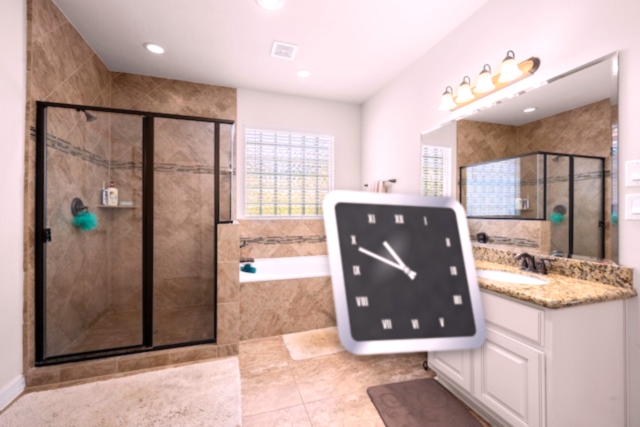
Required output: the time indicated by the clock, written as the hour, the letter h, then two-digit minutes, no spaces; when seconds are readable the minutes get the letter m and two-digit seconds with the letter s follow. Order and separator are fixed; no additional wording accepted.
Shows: 10h49
